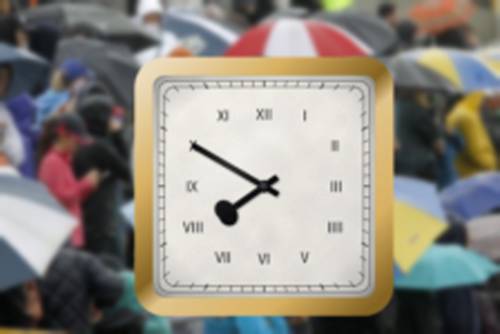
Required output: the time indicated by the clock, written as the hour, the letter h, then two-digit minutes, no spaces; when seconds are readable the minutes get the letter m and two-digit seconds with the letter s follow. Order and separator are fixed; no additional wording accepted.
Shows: 7h50
